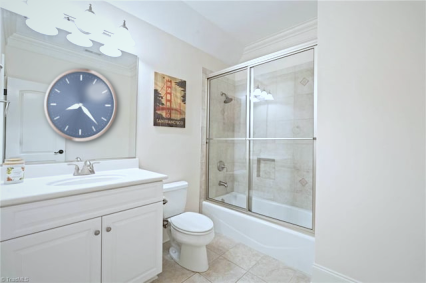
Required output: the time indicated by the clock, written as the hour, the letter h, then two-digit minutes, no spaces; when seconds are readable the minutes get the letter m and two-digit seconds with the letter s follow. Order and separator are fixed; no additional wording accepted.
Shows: 8h23
